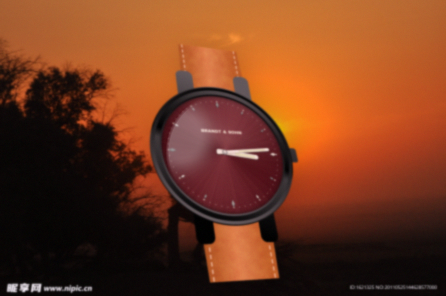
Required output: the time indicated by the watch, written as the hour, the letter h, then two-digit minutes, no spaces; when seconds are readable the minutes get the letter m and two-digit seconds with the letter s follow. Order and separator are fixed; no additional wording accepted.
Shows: 3h14
